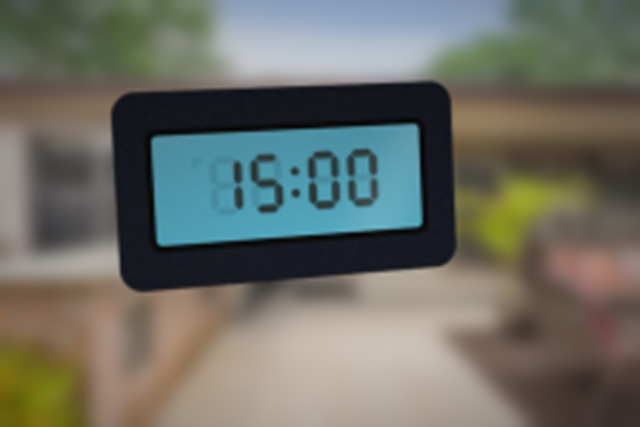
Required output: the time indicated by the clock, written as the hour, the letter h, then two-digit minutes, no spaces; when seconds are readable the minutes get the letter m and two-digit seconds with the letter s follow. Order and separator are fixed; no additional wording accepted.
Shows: 15h00
